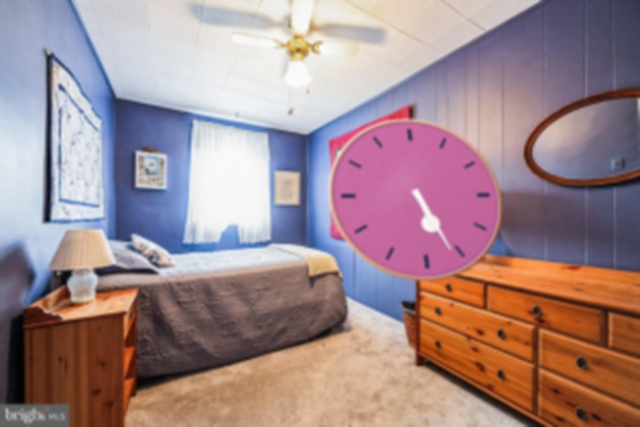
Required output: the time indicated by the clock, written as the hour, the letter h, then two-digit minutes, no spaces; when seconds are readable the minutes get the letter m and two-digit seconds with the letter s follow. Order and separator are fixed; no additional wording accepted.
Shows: 5h26
